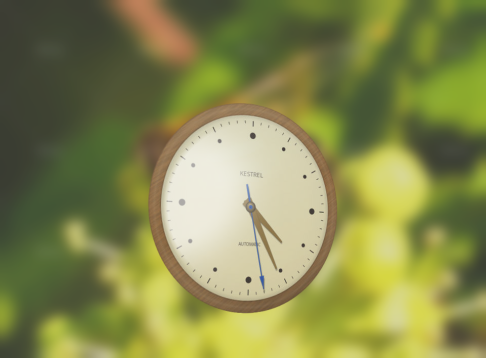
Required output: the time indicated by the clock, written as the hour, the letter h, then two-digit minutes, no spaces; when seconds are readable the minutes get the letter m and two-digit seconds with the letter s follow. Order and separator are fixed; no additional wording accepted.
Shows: 4h25m28s
